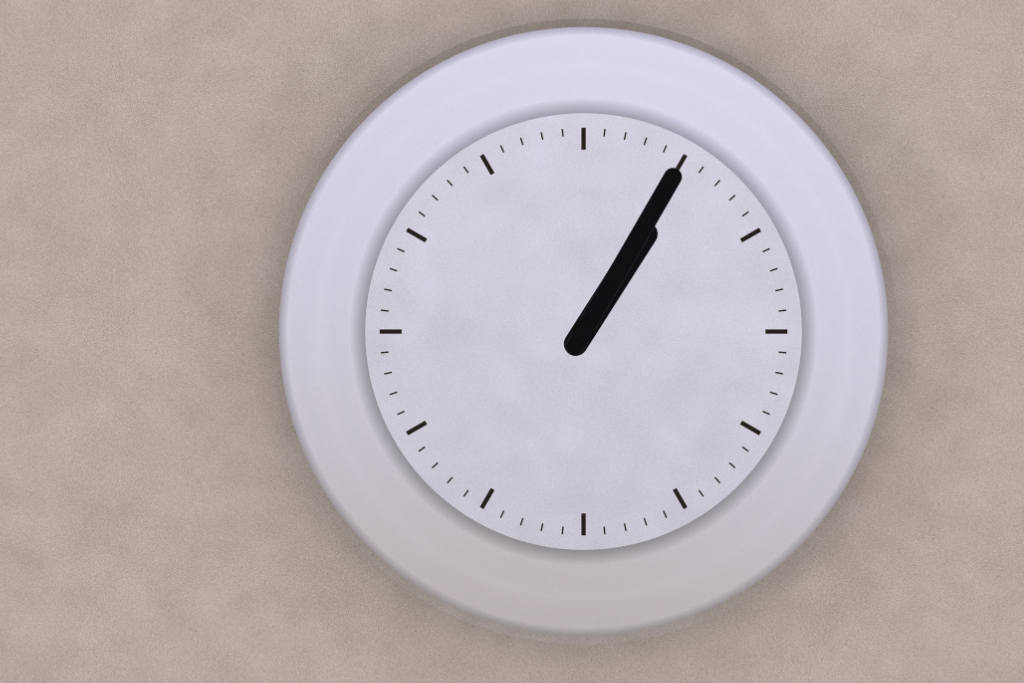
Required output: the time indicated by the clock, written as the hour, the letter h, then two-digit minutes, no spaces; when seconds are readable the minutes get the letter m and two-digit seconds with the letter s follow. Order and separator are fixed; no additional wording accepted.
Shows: 1h05
